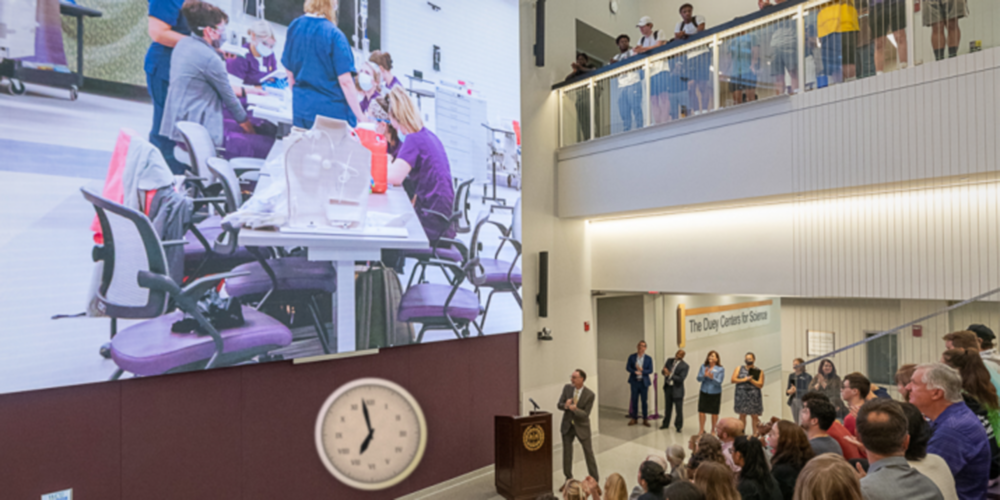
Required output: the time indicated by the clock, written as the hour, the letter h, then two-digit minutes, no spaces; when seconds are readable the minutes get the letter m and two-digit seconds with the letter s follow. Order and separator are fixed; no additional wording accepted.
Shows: 6h58
